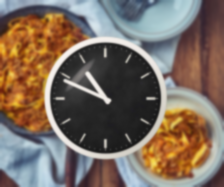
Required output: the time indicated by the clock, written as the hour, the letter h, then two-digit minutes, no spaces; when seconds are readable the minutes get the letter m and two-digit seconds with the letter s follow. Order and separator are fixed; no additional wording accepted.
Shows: 10h49
